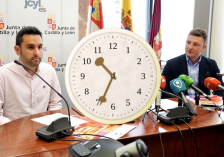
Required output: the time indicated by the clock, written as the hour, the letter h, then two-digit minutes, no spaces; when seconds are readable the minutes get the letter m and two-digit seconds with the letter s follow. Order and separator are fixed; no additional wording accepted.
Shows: 10h34
